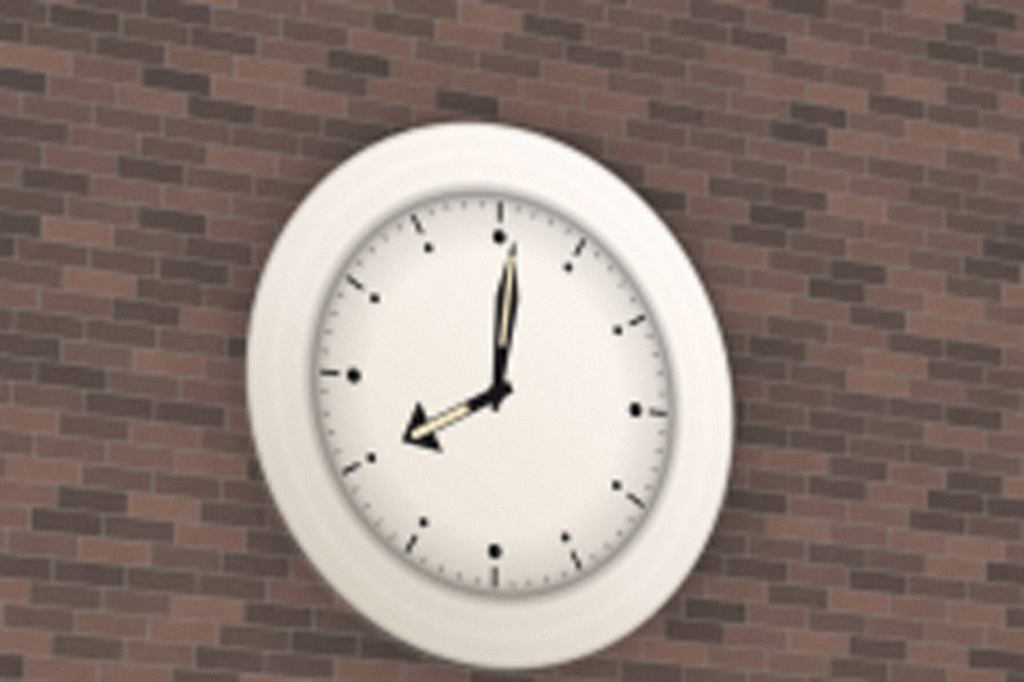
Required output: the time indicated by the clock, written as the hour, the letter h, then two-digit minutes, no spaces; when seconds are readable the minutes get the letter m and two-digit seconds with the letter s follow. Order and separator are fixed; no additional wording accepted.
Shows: 8h01
